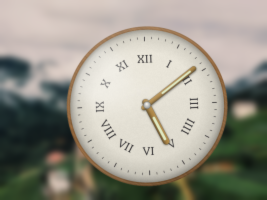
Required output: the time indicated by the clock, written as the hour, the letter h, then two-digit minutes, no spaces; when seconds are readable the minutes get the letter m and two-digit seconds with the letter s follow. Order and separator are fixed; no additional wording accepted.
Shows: 5h09
